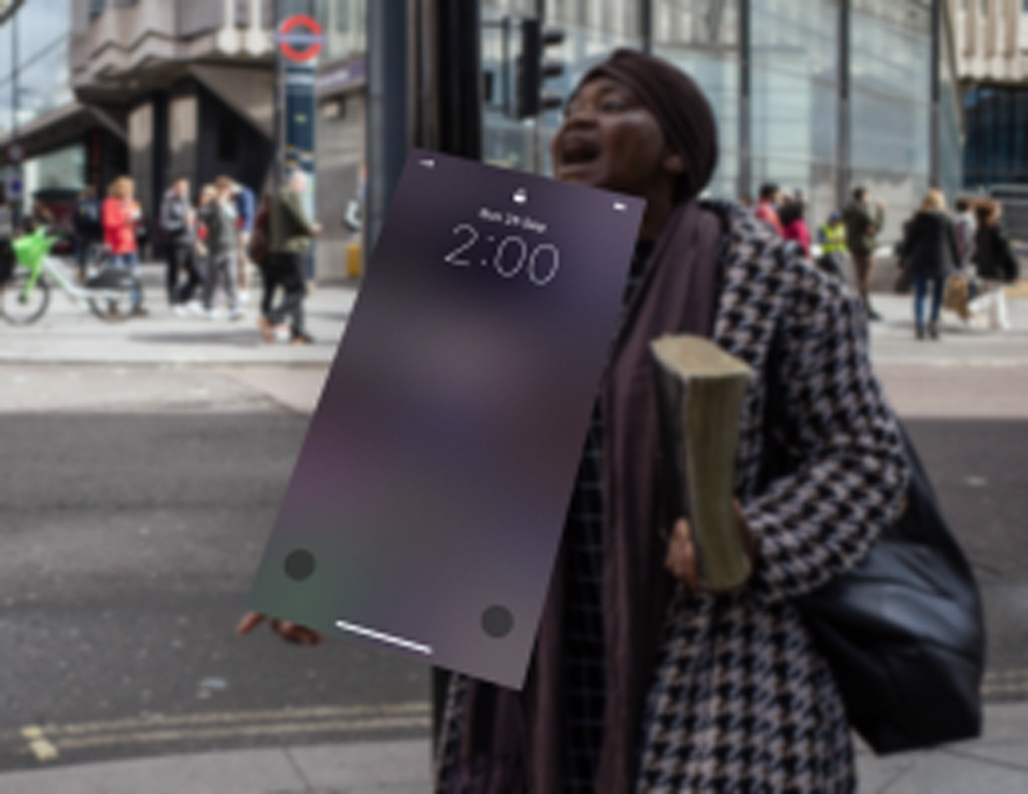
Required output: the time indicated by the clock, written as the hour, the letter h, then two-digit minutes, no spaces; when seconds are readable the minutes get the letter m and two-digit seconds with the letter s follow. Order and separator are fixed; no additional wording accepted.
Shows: 2h00
